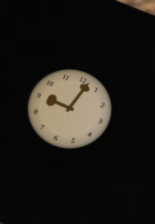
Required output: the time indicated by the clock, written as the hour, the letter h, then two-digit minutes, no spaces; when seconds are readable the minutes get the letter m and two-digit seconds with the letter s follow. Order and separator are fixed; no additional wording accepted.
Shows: 9h02
